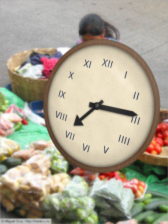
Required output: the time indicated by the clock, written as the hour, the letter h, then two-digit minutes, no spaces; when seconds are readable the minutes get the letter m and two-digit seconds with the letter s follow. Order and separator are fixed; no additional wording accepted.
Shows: 7h14
